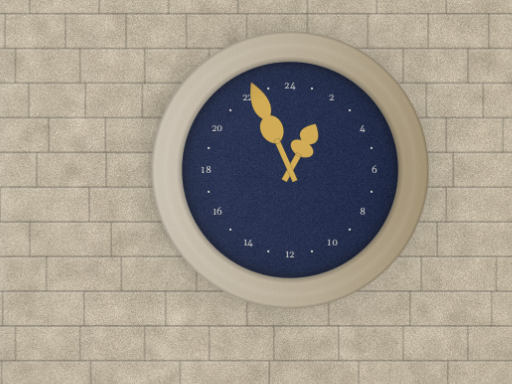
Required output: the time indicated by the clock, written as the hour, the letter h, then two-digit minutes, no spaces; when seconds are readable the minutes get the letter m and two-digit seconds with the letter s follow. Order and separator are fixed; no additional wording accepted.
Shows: 1h56
